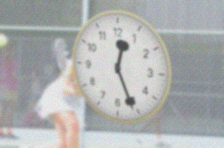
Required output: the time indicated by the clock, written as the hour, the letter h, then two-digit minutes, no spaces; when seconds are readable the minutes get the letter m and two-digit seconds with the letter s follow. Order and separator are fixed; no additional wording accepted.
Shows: 12h26
